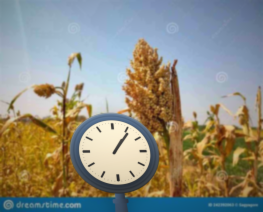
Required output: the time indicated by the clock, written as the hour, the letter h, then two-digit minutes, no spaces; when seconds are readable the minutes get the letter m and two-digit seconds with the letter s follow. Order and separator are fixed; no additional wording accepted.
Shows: 1h06
